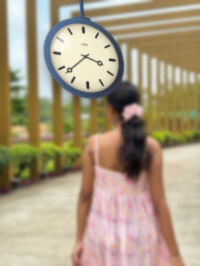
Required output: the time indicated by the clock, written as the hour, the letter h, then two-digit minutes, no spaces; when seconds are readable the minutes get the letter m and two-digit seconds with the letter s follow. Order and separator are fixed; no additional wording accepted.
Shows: 3h38
